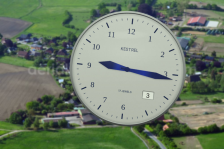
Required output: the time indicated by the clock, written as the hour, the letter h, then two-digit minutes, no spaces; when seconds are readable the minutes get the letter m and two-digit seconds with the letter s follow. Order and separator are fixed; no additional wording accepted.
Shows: 9h16
